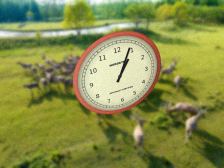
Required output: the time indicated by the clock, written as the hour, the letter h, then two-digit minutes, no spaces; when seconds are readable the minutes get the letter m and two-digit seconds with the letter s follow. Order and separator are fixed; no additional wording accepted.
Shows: 1h04
